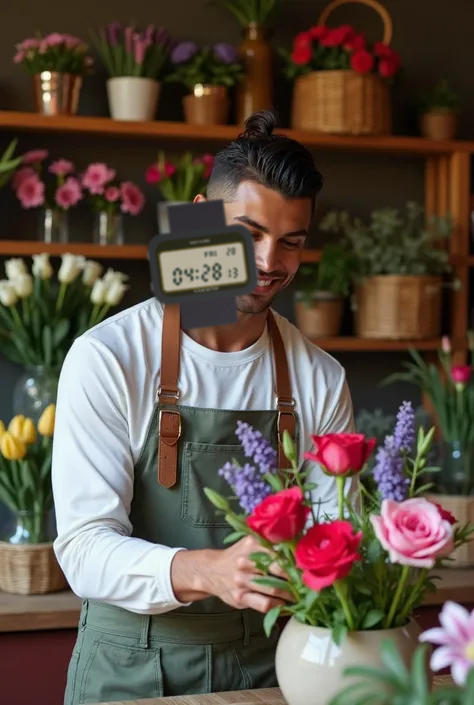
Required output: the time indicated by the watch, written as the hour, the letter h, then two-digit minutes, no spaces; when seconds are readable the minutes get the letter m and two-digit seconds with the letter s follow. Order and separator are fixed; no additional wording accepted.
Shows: 4h28m13s
